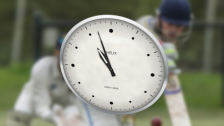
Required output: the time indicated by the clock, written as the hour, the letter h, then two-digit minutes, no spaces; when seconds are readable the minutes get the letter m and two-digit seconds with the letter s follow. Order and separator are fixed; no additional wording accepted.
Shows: 10h57
